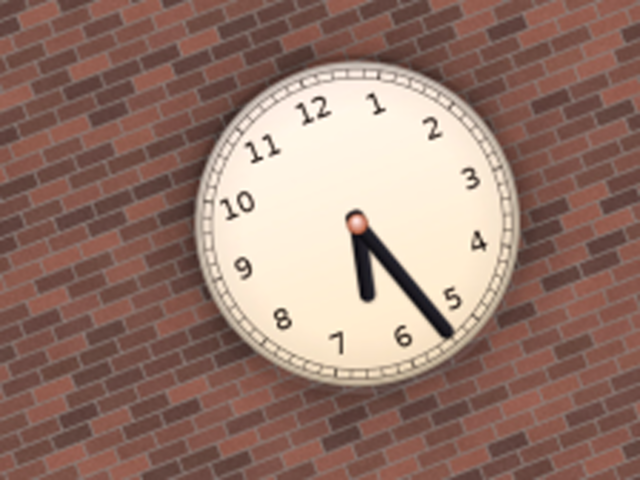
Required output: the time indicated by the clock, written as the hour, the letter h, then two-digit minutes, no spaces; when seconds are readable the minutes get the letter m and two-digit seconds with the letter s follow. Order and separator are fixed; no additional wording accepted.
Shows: 6h27
